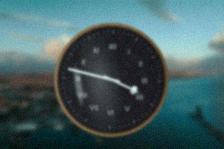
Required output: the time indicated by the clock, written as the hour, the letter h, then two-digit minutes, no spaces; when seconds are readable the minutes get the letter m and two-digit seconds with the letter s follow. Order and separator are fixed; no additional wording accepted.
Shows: 3h47
